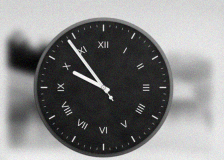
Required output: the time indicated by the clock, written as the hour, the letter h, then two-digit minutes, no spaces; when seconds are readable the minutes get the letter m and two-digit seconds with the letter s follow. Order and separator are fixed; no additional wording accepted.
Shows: 9h53m54s
